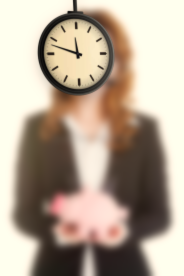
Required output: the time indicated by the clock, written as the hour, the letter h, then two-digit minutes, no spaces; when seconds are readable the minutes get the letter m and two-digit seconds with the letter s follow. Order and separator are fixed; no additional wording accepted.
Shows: 11h48
